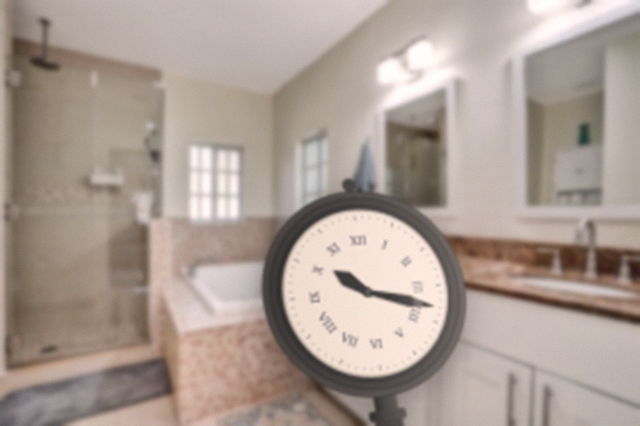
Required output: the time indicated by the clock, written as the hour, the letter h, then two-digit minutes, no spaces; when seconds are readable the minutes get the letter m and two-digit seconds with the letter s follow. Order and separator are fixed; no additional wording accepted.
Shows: 10h18
